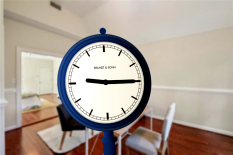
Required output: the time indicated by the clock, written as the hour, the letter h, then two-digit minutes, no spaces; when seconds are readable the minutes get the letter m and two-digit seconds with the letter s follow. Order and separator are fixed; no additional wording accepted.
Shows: 9h15
